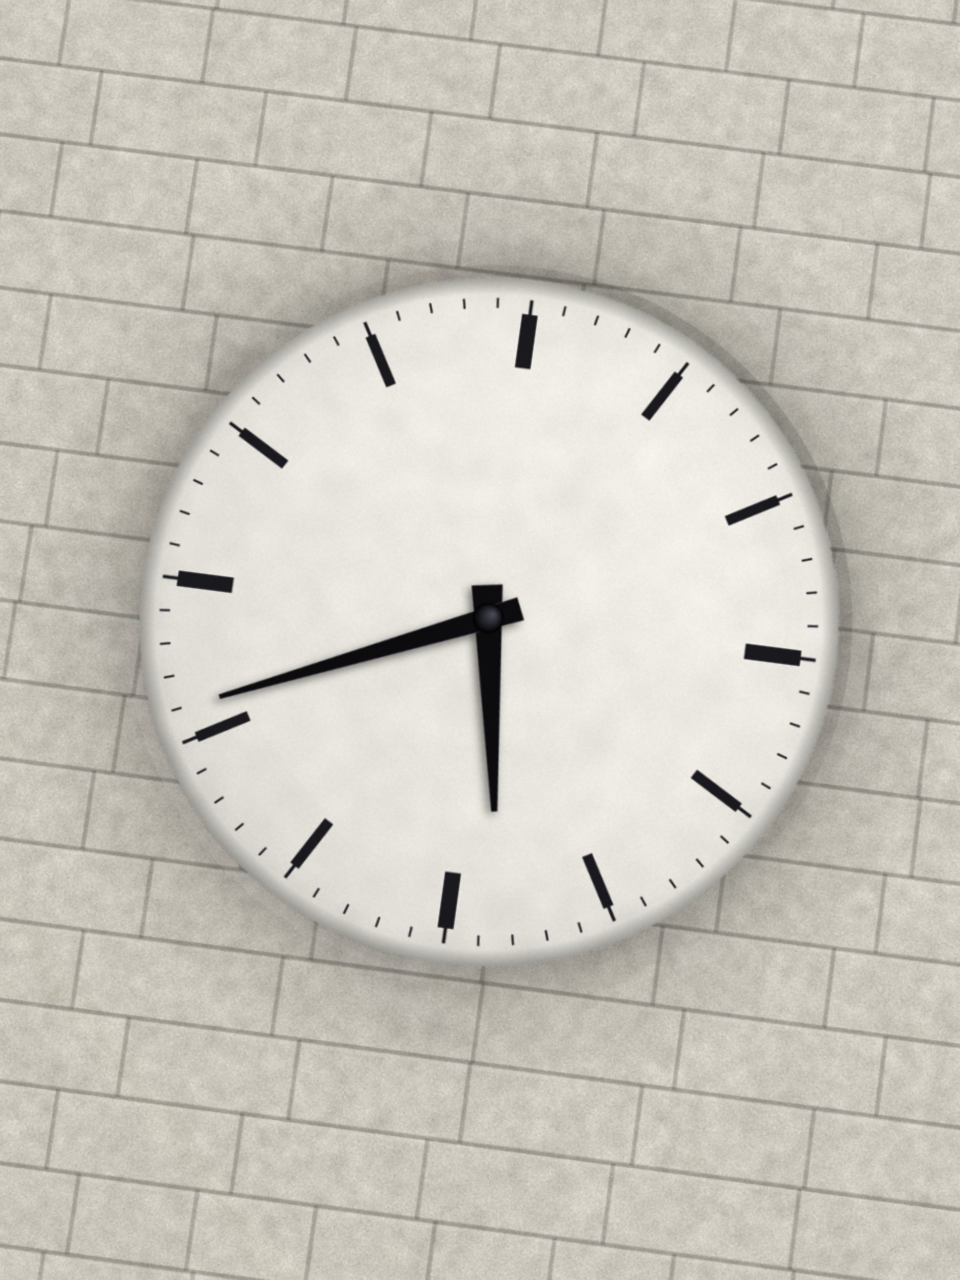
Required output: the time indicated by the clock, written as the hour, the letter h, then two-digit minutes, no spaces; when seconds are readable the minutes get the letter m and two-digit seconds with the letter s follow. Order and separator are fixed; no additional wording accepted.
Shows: 5h41
